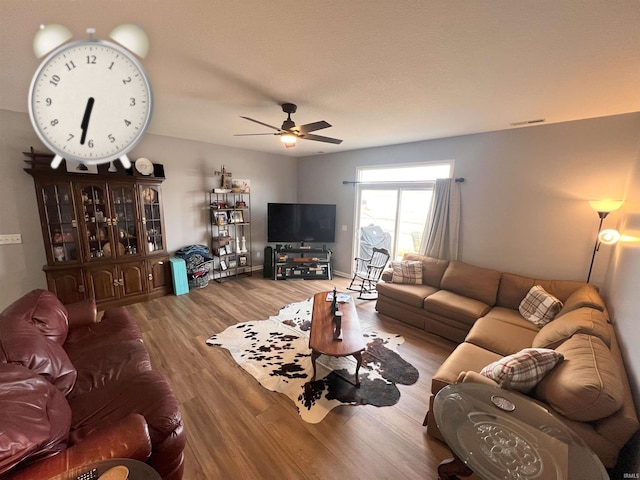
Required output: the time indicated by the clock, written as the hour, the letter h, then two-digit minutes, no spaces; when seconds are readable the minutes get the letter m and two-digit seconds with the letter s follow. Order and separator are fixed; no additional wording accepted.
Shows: 6h32
